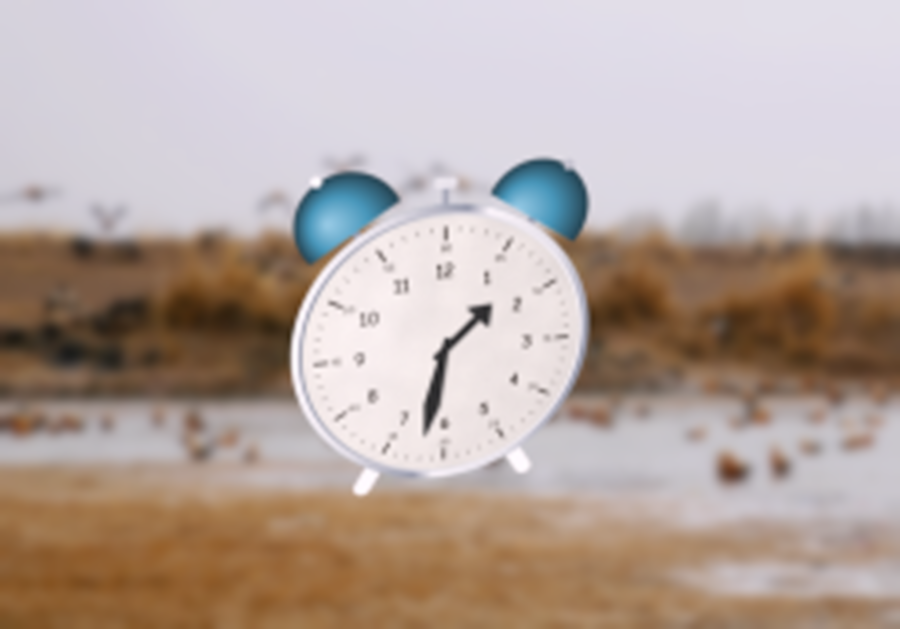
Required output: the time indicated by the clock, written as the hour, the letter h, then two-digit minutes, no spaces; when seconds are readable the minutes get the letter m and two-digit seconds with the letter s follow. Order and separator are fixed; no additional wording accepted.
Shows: 1h32
